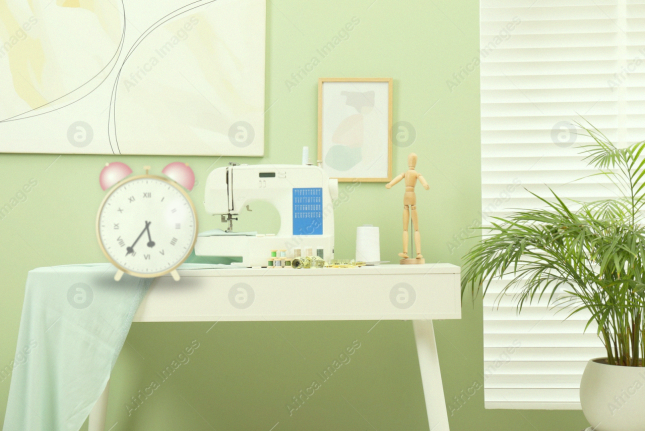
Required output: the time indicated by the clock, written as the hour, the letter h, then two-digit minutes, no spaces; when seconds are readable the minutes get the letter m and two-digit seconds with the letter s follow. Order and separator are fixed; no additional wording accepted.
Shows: 5h36
